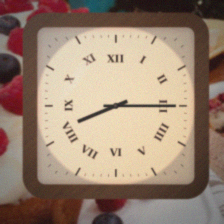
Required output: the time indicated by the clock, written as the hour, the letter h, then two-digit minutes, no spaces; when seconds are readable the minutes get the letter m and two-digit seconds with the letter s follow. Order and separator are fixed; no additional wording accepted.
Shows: 8h15
